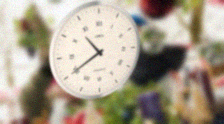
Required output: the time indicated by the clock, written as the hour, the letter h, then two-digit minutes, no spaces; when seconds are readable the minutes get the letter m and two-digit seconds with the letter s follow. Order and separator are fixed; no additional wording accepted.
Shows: 10h40
